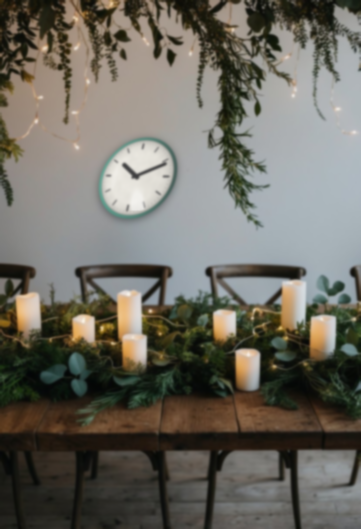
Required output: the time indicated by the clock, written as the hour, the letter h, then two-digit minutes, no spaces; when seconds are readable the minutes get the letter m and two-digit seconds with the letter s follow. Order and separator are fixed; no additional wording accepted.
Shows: 10h11
